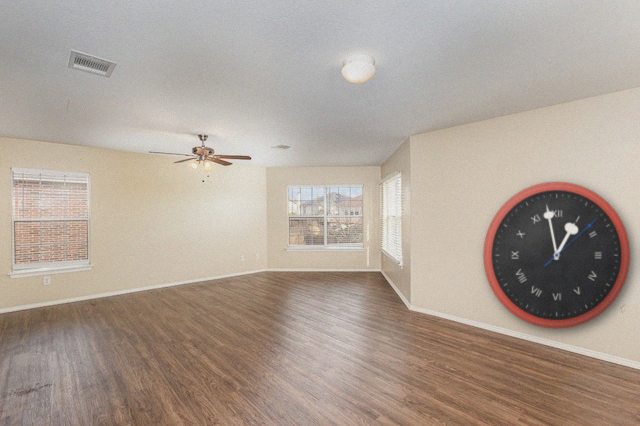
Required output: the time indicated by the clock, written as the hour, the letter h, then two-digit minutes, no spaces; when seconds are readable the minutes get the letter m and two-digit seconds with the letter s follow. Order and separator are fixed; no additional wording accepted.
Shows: 12h58m08s
